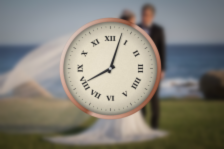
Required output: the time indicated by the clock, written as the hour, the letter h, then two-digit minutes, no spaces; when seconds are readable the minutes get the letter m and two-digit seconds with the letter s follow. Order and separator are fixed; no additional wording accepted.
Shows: 8h03
